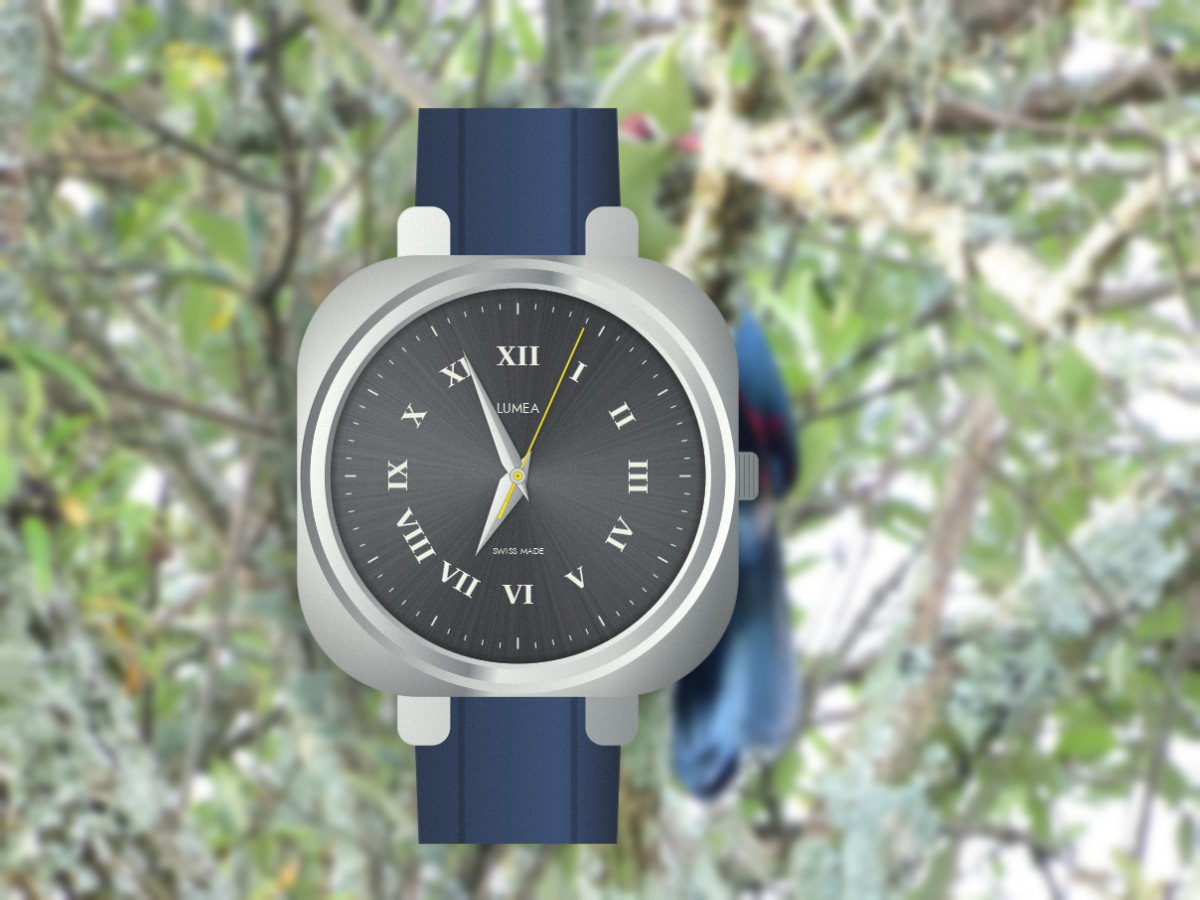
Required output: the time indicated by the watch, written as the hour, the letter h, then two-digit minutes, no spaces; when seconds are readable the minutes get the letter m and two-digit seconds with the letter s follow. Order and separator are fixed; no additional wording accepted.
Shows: 6h56m04s
